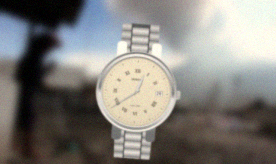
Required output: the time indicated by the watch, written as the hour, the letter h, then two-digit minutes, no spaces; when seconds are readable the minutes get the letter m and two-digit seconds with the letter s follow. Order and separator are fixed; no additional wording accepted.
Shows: 12h39
